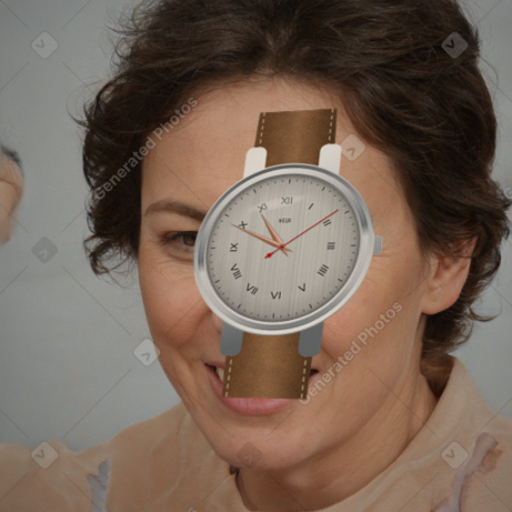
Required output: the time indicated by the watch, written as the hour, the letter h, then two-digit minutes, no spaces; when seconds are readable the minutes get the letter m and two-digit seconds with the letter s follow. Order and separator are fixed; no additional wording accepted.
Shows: 10h49m09s
